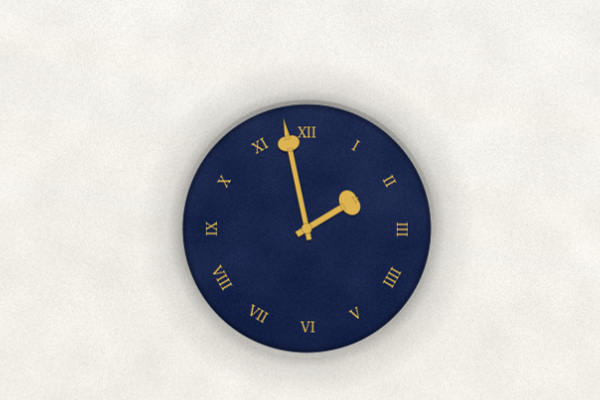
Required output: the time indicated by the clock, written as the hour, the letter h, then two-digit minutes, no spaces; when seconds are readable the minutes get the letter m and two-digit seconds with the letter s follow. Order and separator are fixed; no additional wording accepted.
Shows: 1h58
